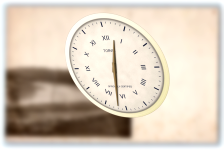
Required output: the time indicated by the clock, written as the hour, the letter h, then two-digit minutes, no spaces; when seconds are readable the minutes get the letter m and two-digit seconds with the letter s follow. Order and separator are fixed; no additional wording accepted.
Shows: 12h32
